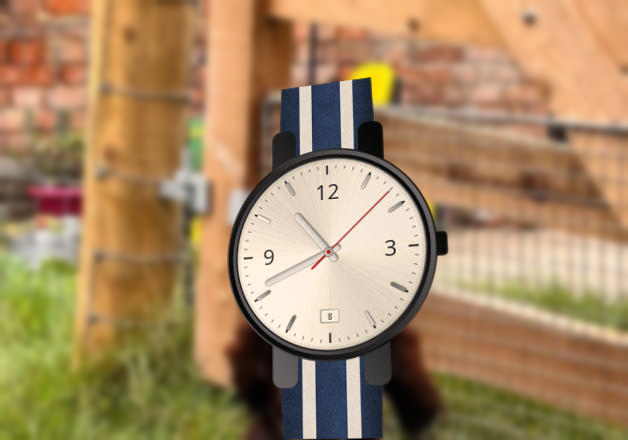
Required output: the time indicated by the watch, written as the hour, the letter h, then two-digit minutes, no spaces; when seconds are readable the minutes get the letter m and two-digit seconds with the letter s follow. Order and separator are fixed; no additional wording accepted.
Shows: 10h41m08s
